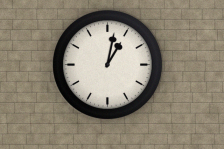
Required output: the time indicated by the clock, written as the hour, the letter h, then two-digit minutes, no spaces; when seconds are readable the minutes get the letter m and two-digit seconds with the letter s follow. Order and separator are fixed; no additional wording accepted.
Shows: 1h02
